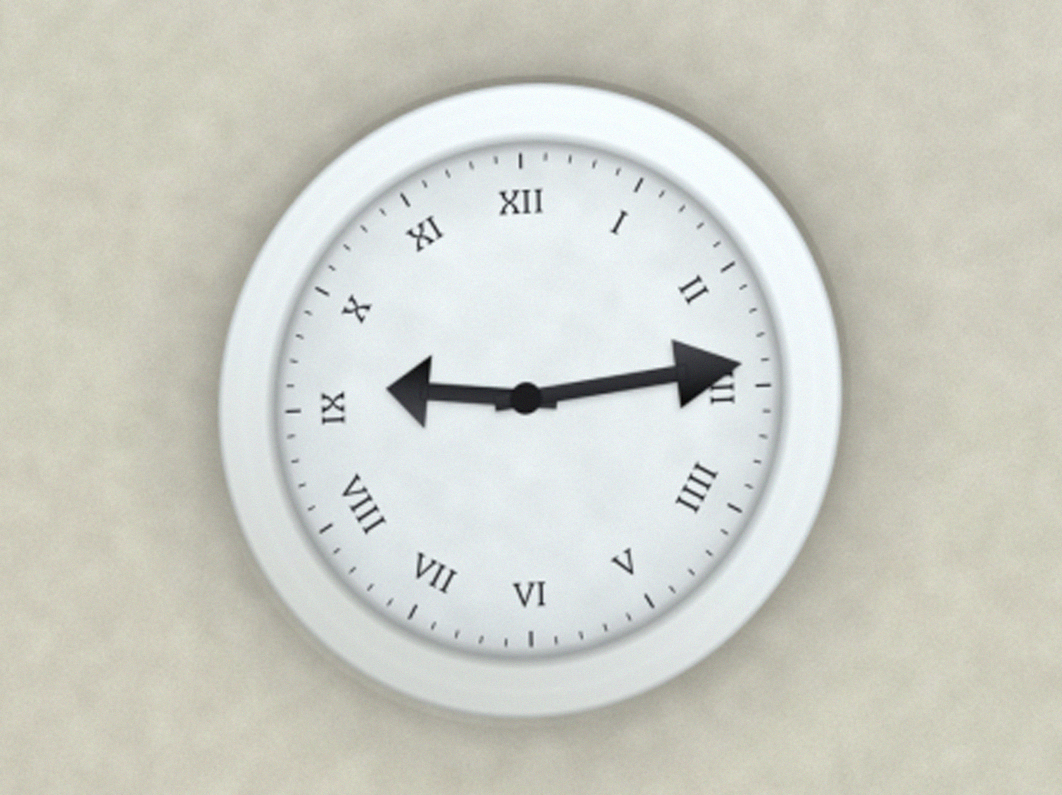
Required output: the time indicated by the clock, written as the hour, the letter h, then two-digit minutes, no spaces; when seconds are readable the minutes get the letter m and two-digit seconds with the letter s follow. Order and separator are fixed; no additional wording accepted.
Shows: 9h14
